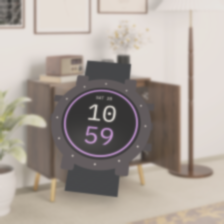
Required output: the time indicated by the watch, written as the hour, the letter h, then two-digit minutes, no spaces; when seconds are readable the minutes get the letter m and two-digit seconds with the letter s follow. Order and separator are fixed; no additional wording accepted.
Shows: 10h59
